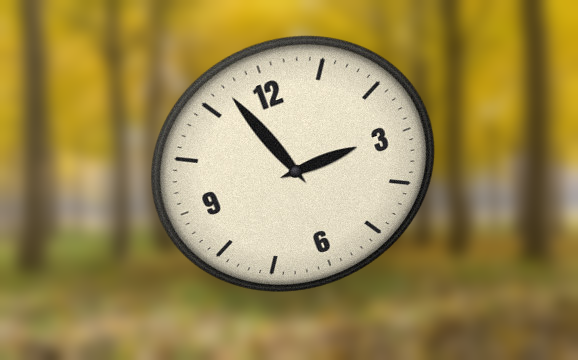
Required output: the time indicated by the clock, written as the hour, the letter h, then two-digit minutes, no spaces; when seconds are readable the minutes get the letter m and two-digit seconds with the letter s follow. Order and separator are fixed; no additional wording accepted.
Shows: 2h57
